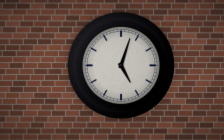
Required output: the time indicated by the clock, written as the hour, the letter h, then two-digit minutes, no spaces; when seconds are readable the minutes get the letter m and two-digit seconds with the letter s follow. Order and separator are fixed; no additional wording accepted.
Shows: 5h03
